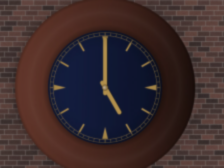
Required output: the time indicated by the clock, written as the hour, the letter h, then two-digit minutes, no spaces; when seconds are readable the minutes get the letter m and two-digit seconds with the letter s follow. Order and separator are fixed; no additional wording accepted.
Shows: 5h00
